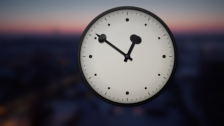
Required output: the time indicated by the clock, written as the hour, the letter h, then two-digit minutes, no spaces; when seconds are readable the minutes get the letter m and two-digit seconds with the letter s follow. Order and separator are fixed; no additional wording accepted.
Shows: 12h51
